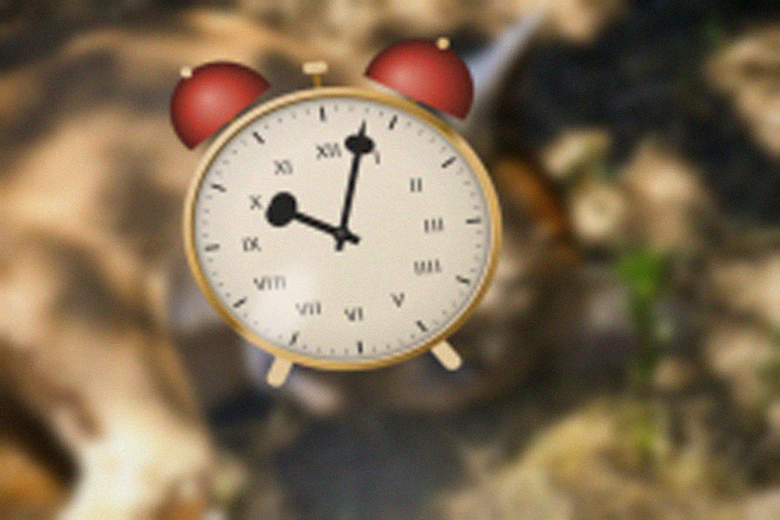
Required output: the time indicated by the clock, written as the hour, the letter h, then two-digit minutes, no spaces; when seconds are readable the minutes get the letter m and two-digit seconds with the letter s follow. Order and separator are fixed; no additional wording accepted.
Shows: 10h03
